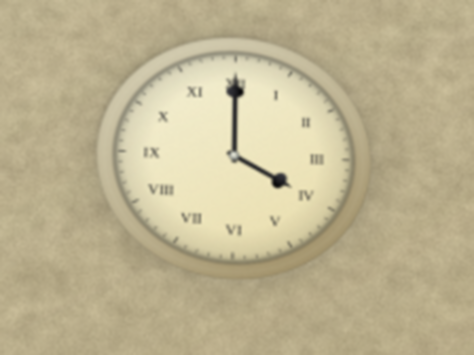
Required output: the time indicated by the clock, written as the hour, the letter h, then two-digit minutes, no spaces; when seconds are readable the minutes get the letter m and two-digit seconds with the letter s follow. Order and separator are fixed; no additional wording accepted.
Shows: 4h00
